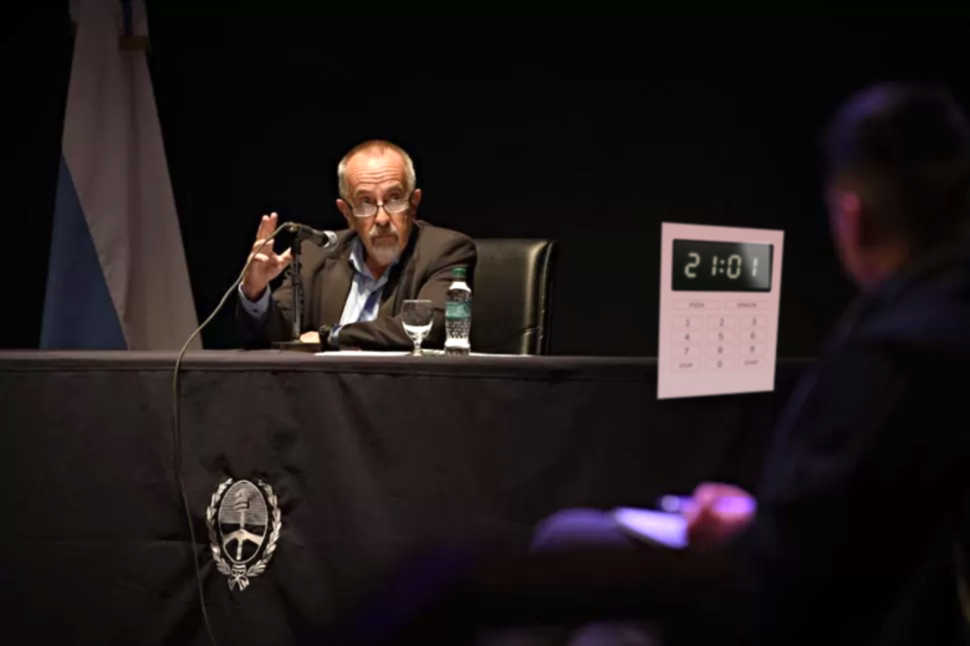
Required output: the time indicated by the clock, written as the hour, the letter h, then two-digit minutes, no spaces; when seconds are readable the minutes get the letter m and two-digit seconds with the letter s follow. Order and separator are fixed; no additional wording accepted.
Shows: 21h01
